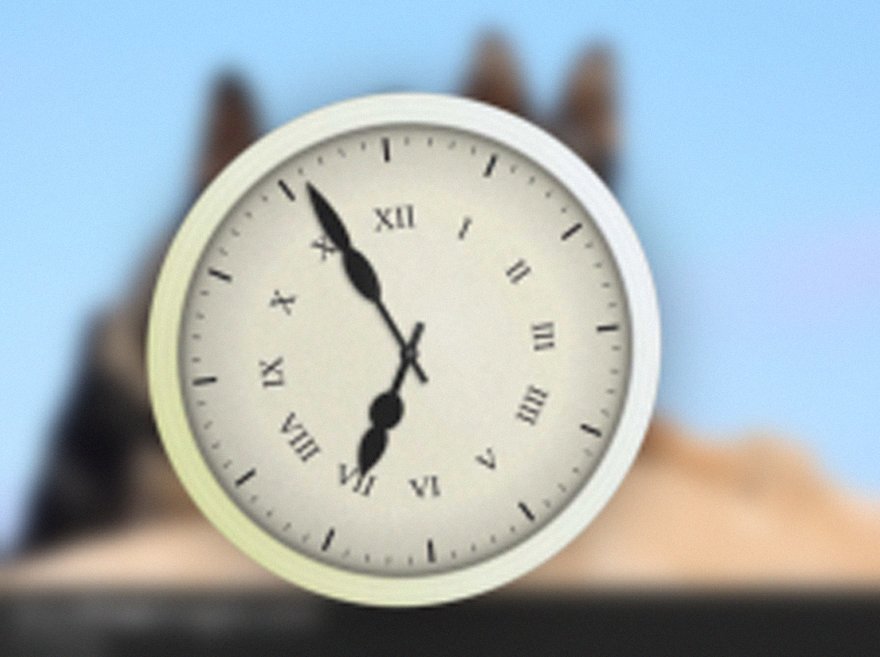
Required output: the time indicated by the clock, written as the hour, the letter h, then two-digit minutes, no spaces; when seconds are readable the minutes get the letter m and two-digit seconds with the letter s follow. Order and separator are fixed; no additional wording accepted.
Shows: 6h56
